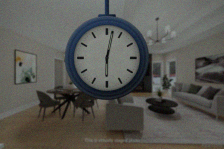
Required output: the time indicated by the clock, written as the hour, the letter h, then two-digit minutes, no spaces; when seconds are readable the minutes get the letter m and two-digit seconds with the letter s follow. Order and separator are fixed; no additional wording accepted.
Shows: 6h02
